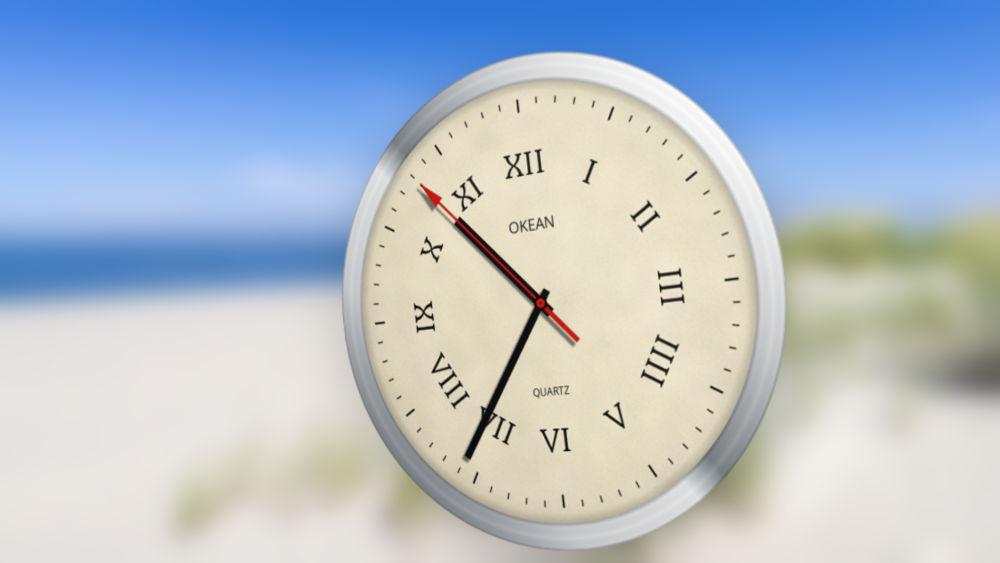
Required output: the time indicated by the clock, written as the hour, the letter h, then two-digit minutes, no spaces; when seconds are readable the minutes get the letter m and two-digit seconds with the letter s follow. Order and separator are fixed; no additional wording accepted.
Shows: 10h35m53s
